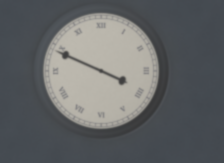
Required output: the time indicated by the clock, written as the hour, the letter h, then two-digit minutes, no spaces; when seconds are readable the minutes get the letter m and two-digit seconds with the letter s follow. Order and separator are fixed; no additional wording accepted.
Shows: 3h49
